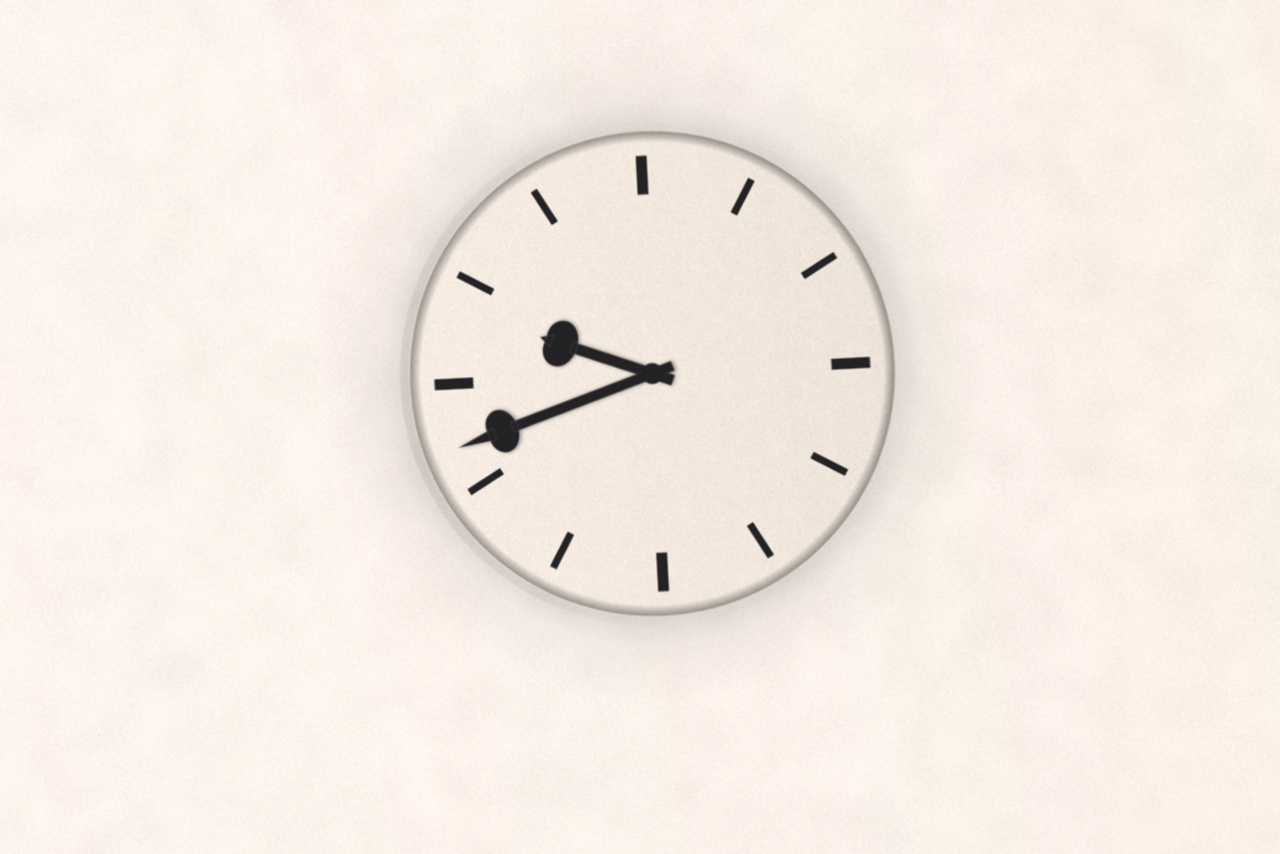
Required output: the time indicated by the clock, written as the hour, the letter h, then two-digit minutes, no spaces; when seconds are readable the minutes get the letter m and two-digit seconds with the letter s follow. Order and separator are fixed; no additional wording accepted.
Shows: 9h42
